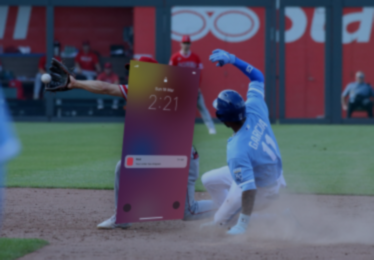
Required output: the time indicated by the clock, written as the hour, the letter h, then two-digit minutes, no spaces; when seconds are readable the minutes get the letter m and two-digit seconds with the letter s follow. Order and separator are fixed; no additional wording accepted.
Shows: 2h21
